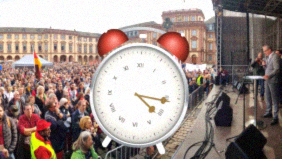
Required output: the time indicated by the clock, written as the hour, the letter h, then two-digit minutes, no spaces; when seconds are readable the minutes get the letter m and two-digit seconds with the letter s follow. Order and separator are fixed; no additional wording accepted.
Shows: 4h16
